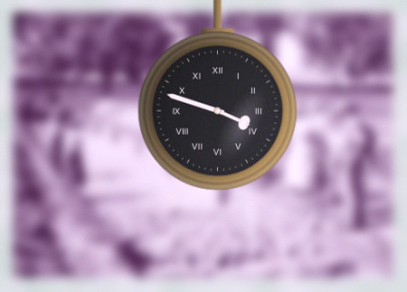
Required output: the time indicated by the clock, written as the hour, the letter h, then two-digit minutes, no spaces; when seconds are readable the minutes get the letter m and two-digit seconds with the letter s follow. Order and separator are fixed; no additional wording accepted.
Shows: 3h48
